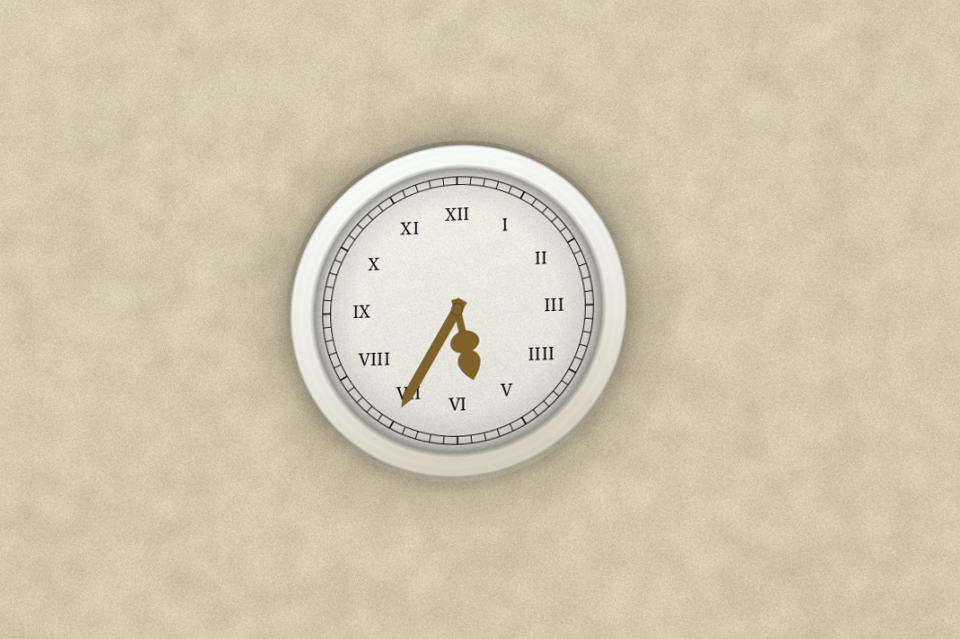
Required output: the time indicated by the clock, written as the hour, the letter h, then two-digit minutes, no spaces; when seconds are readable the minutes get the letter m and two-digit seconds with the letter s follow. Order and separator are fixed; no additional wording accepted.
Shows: 5h35
